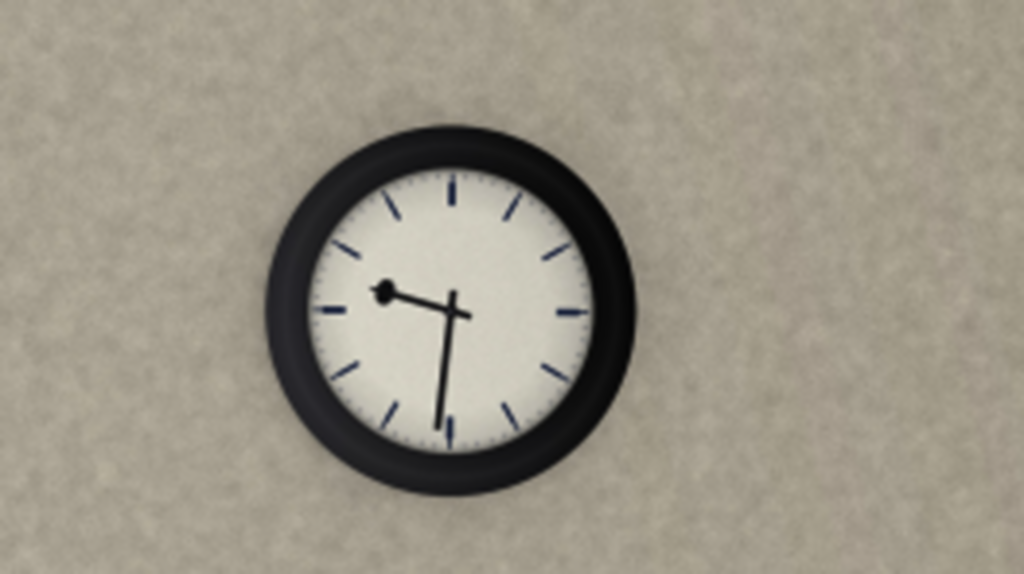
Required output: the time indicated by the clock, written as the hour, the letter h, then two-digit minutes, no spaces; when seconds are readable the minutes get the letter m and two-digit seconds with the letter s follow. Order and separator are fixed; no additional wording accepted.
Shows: 9h31
